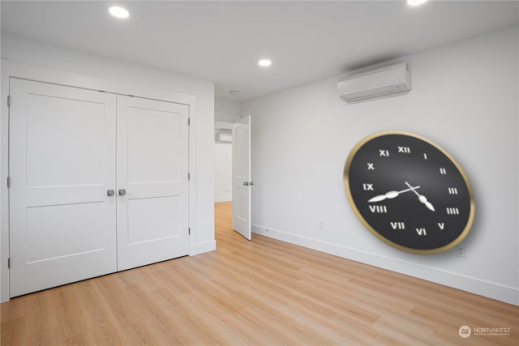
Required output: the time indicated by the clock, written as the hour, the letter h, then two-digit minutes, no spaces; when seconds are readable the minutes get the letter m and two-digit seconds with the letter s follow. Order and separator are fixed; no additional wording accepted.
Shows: 4h42
